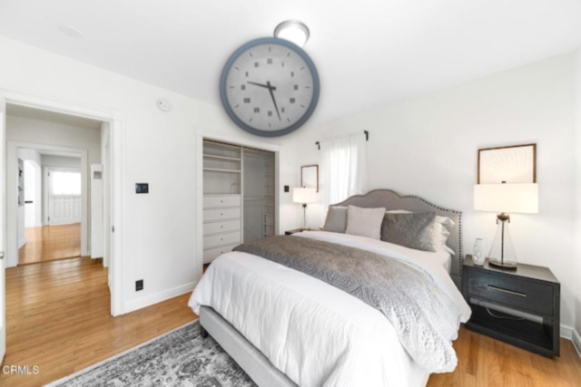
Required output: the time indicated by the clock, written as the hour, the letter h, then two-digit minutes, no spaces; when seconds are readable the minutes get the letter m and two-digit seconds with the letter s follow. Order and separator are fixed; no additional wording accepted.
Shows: 9h27
